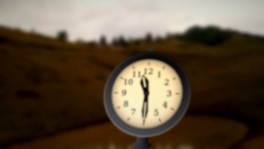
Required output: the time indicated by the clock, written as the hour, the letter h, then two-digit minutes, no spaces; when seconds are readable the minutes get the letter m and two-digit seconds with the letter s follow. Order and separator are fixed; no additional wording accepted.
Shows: 11h30
